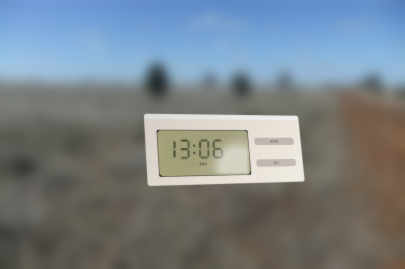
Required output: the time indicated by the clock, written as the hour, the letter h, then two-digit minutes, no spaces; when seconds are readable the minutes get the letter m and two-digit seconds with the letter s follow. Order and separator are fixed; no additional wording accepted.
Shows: 13h06
